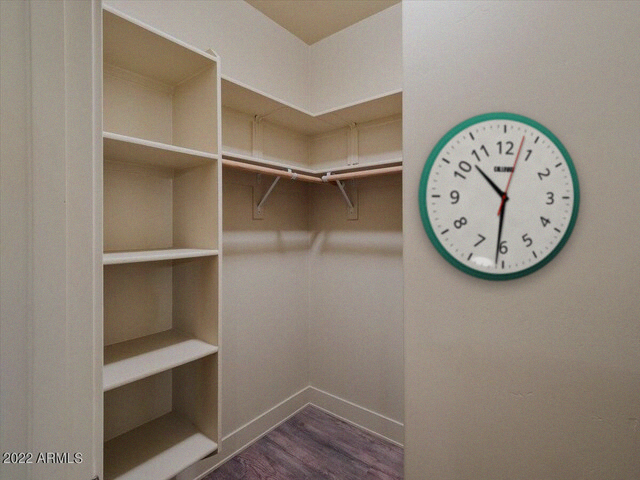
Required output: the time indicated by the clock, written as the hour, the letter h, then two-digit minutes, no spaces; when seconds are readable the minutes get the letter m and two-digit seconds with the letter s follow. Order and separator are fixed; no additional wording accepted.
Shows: 10h31m03s
